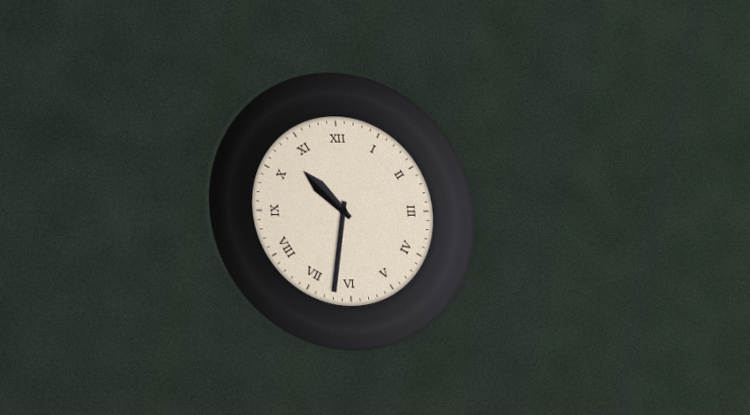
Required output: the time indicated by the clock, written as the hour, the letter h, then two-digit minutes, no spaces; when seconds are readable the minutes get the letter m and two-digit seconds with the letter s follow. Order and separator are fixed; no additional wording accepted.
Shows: 10h32
